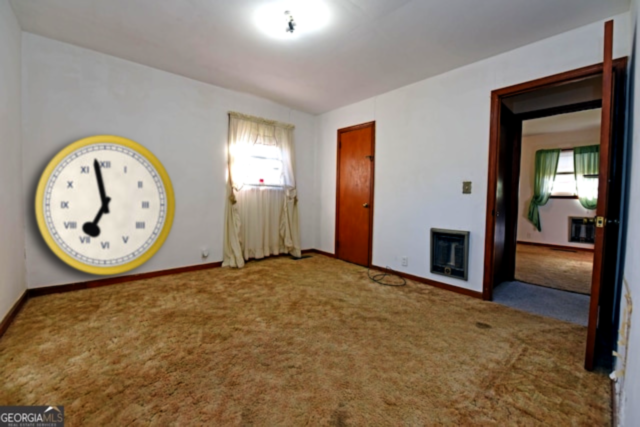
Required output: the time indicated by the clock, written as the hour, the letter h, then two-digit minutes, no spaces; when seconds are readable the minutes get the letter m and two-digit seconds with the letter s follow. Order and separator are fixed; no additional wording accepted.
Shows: 6h58
